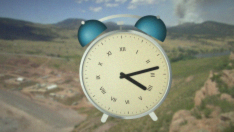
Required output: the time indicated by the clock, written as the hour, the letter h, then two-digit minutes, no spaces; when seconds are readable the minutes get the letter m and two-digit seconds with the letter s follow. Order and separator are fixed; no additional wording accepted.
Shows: 4h13
